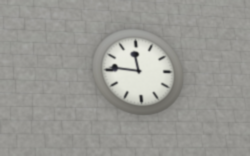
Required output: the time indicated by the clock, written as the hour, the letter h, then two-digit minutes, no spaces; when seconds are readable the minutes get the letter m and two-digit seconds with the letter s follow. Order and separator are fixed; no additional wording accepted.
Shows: 11h46
